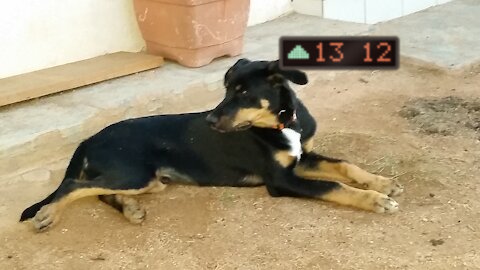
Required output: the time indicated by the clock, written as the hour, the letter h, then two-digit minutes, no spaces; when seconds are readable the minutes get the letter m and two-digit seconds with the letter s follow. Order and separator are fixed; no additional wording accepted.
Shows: 13h12
